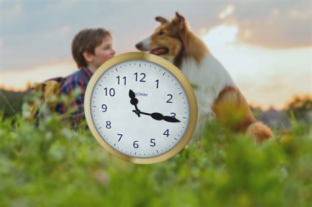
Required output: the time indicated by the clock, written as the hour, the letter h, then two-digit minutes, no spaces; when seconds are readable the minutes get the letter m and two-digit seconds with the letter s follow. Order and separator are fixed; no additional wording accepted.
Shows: 11h16
